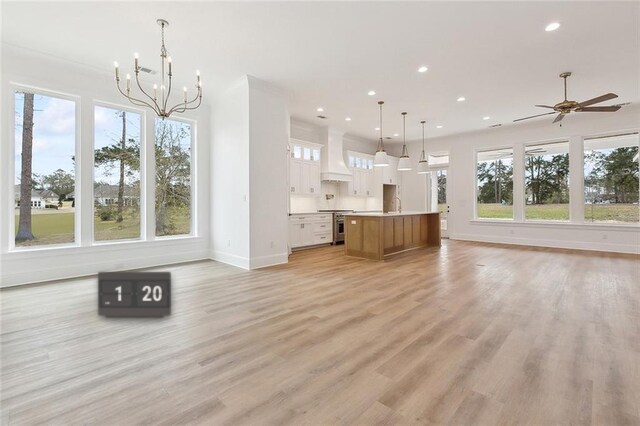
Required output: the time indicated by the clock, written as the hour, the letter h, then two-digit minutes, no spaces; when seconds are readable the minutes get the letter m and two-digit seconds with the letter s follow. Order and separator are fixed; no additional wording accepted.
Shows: 1h20
